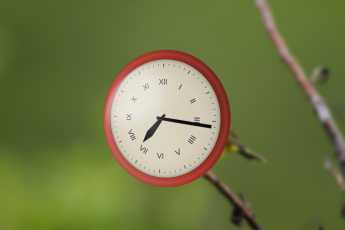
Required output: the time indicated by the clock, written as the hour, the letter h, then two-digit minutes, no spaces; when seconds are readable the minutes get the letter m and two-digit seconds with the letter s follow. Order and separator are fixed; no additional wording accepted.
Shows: 7h16
